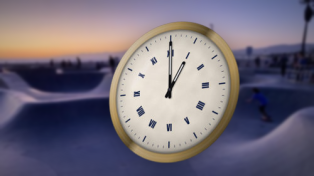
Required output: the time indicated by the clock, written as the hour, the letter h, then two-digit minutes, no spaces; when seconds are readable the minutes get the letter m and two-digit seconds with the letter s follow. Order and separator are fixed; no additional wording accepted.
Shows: 1h00
